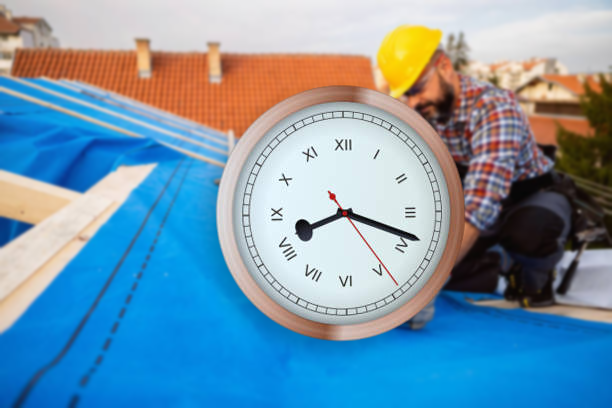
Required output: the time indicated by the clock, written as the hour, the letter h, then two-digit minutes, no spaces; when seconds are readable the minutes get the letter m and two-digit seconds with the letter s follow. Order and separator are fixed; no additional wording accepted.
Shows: 8h18m24s
